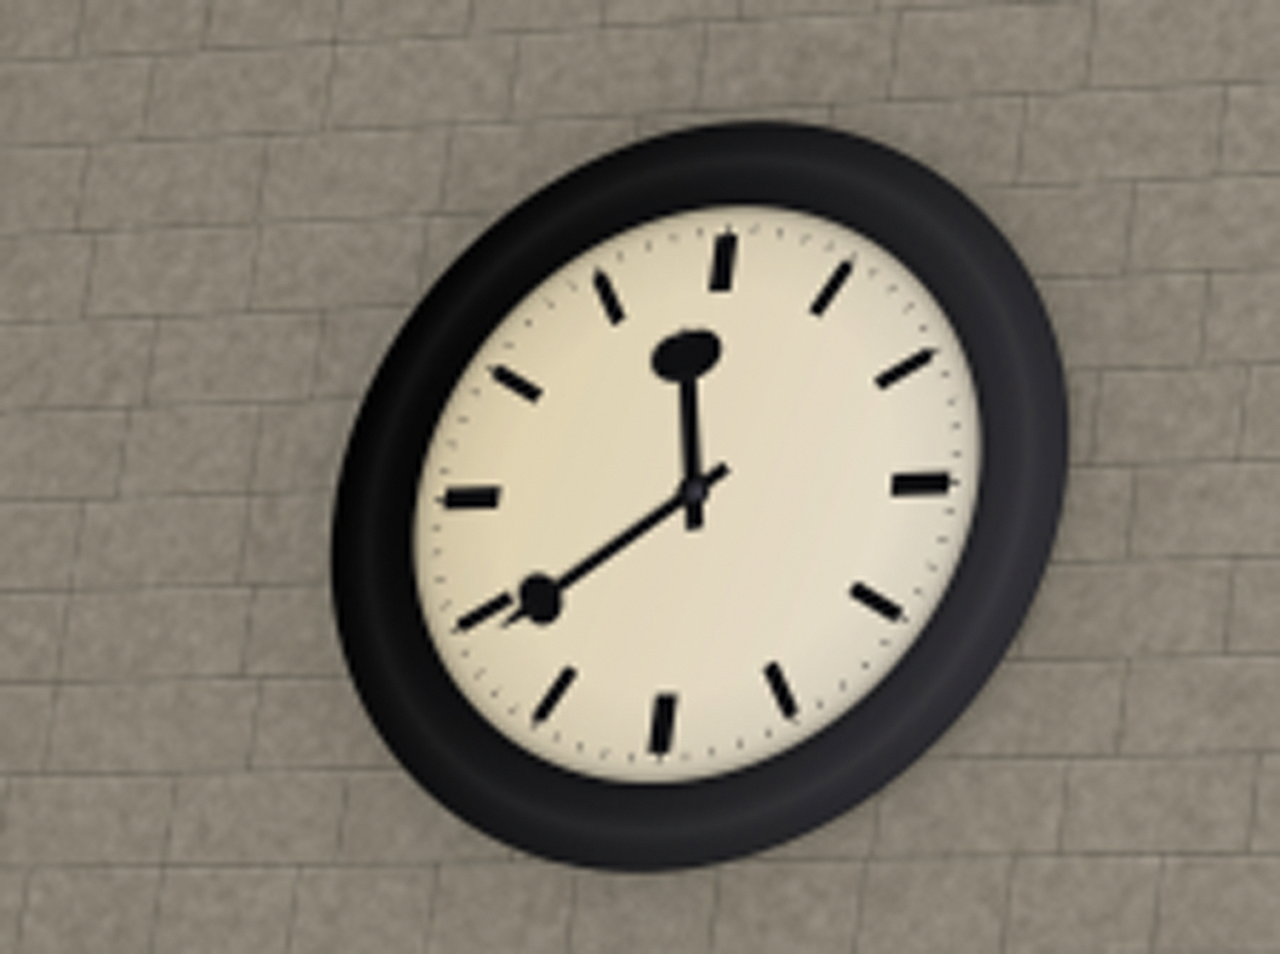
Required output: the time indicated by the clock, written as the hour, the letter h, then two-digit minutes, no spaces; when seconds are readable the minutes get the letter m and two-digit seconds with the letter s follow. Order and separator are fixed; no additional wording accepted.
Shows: 11h39
